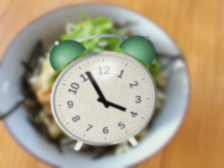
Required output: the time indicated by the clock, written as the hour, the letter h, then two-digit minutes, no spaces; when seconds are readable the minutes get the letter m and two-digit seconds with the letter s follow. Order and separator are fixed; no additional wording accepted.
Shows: 3h56
